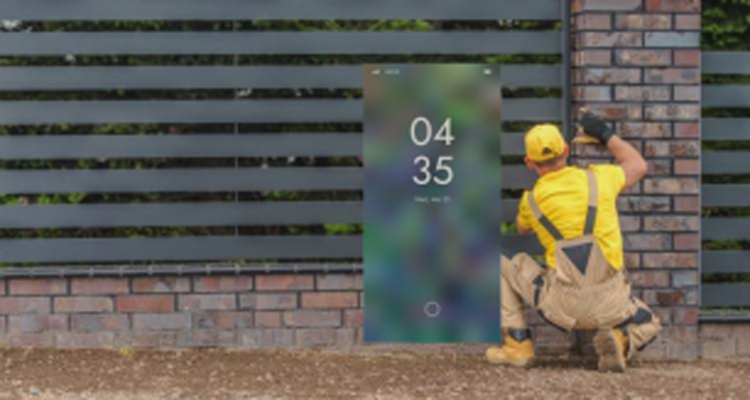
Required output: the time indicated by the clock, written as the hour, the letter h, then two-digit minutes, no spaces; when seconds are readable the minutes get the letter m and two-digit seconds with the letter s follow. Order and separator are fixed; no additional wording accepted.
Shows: 4h35
